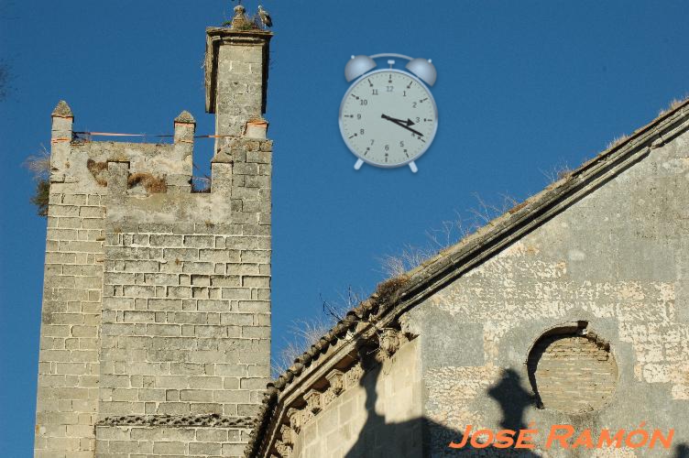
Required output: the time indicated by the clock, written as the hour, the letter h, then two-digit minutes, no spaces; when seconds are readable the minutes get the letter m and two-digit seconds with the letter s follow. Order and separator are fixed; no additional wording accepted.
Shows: 3h19
